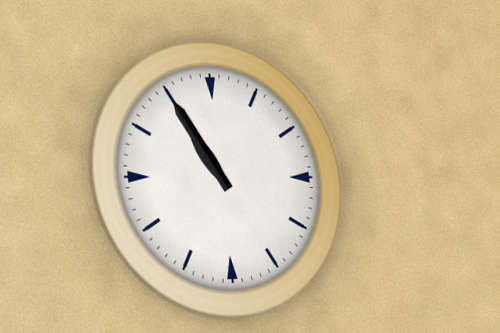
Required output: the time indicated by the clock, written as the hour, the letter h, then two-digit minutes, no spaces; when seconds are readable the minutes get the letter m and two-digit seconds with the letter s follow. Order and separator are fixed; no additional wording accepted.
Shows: 10h55
